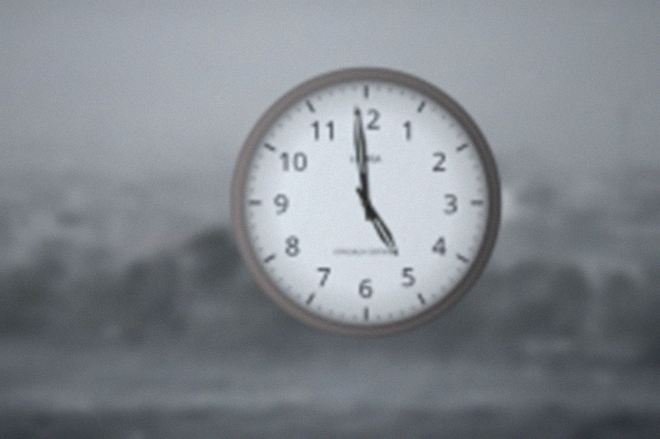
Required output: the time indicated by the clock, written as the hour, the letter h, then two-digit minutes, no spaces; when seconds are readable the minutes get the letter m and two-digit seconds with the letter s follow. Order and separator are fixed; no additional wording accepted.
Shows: 4h59
